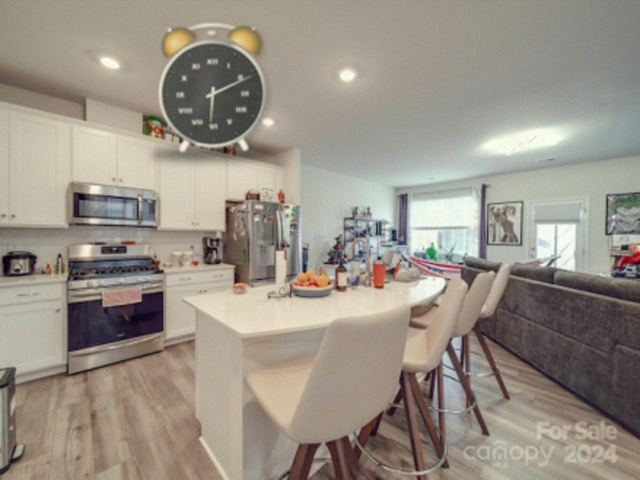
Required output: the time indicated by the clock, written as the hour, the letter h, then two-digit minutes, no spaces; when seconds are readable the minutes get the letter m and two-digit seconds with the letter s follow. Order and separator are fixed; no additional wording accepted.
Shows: 6h11
